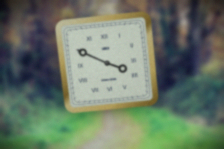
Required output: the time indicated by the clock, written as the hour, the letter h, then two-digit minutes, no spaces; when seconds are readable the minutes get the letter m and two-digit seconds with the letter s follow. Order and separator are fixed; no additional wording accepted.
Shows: 3h50
